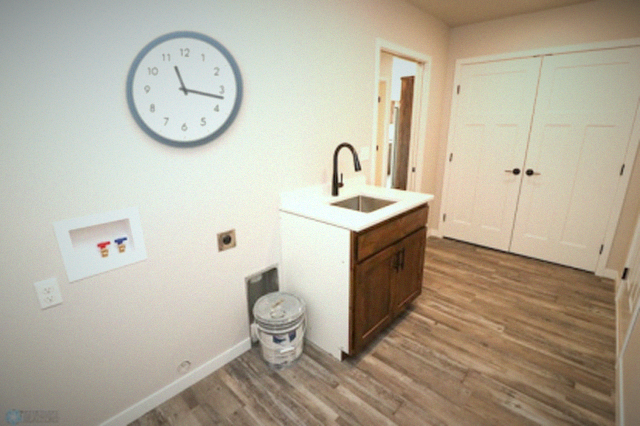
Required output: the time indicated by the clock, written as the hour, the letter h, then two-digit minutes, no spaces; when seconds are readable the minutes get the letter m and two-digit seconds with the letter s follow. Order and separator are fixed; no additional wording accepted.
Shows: 11h17
